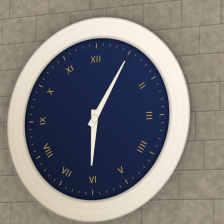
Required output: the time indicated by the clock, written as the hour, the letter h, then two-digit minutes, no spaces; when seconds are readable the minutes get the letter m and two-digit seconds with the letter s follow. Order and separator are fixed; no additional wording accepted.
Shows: 6h05
